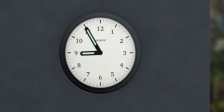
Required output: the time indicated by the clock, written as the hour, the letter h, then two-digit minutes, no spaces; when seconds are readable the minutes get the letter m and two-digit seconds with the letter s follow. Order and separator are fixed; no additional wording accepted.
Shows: 8h55
